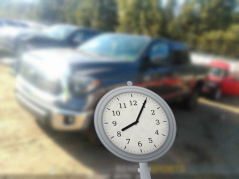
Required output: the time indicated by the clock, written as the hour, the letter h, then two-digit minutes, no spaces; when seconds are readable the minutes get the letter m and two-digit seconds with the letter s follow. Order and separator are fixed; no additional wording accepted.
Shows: 8h05
